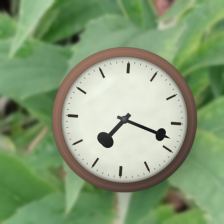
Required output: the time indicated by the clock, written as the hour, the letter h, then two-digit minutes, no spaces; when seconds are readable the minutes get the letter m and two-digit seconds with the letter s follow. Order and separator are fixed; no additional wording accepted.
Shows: 7h18
